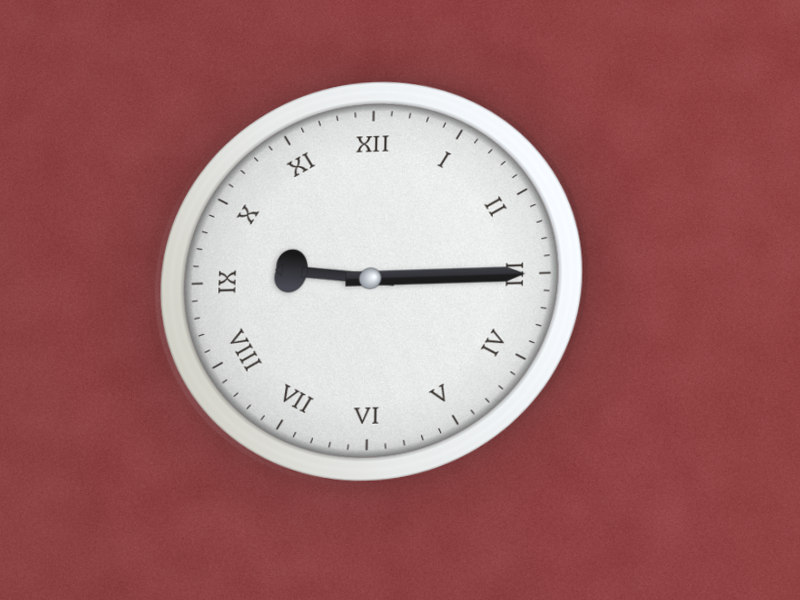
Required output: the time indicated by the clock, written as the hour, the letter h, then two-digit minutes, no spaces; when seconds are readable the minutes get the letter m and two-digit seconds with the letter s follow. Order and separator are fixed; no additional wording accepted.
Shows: 9h15
